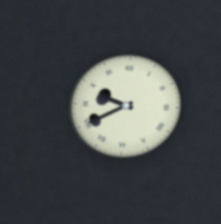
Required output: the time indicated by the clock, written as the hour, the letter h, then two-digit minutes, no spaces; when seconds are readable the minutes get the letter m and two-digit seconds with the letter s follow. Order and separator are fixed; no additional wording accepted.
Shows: 9h40
